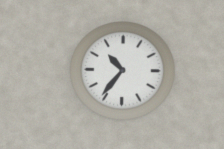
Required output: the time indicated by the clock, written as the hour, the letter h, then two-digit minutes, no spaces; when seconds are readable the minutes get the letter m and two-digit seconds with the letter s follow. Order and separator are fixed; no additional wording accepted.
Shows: 10h36
